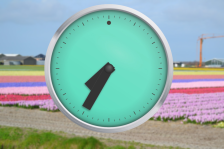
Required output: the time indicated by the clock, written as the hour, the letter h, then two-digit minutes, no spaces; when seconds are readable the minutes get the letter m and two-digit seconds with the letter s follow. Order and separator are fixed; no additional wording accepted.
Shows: 7h35
